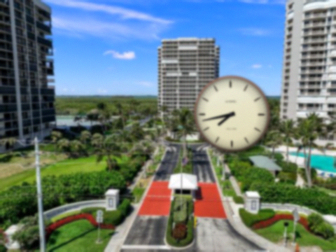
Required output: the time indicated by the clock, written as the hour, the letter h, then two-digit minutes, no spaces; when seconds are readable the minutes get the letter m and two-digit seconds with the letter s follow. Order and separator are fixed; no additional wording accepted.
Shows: 7h43
